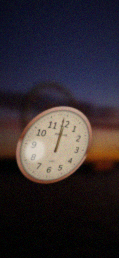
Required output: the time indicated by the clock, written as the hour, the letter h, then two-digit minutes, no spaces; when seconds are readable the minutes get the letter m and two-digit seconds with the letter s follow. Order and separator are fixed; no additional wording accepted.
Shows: 11h59
